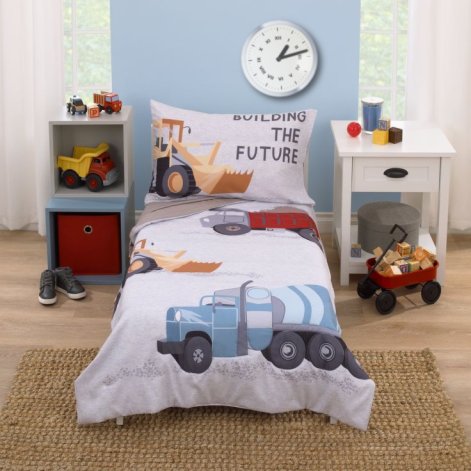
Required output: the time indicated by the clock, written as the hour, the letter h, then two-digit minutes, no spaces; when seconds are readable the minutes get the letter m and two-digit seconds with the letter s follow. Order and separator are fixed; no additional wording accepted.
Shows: 1h13
